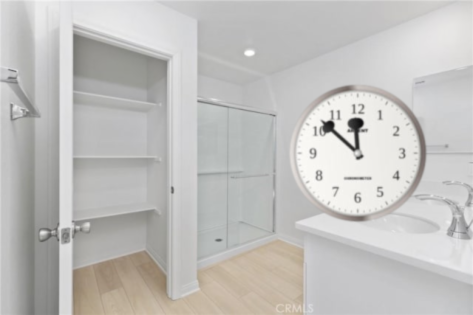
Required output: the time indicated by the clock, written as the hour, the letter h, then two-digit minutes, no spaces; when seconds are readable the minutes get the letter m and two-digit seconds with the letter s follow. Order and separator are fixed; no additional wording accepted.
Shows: 11h52
